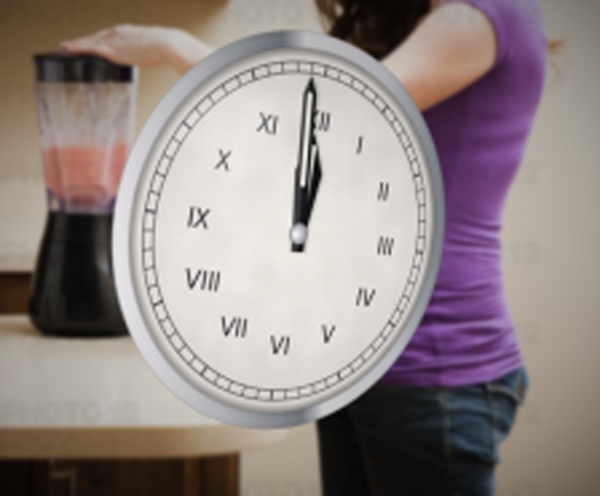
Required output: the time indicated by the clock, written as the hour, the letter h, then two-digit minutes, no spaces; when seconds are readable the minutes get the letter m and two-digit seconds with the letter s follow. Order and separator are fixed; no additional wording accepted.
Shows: 11h59
